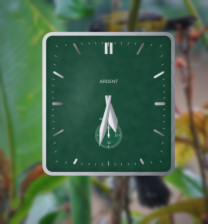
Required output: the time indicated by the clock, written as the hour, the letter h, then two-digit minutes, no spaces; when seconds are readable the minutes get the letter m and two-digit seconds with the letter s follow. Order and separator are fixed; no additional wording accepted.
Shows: 5h32
